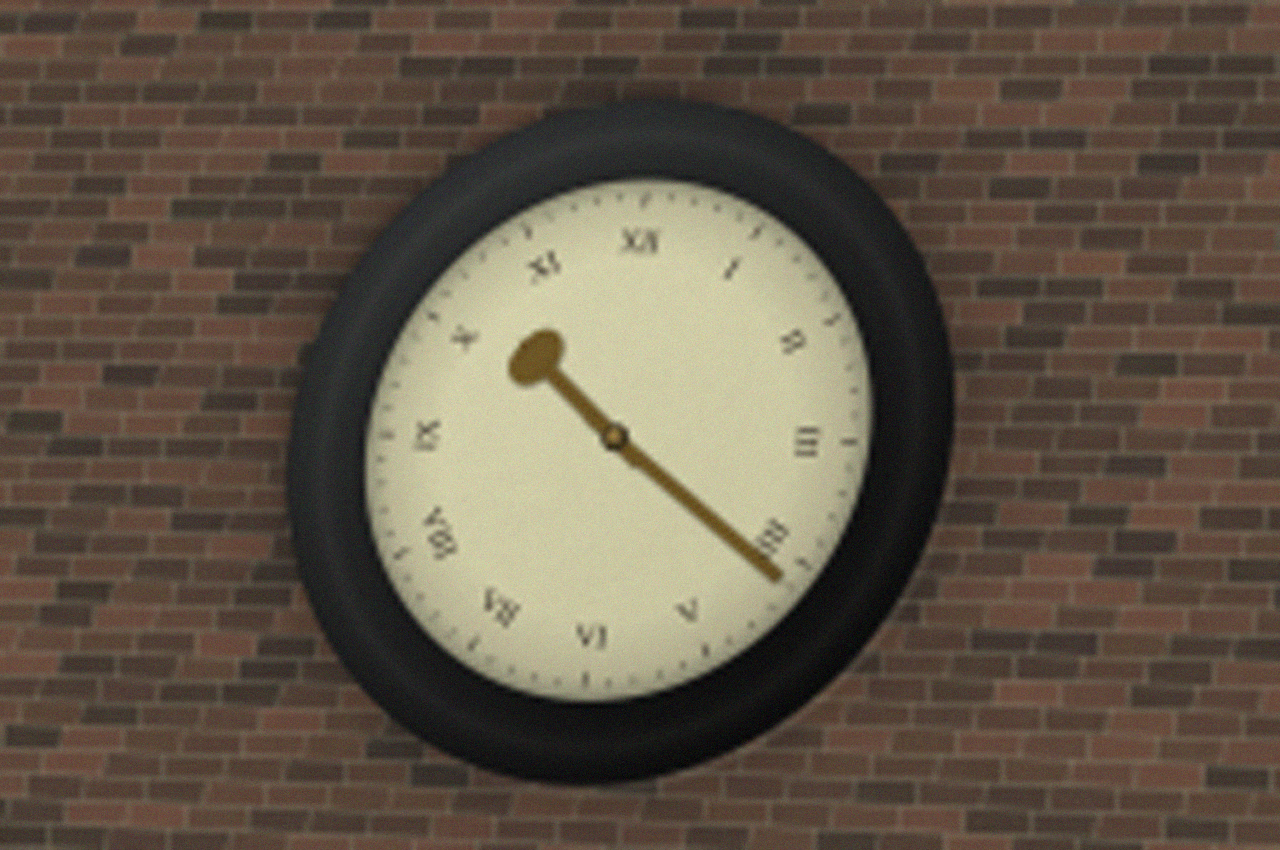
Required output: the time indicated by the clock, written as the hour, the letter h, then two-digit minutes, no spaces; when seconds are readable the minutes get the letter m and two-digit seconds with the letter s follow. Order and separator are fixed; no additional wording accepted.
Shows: 10h21
